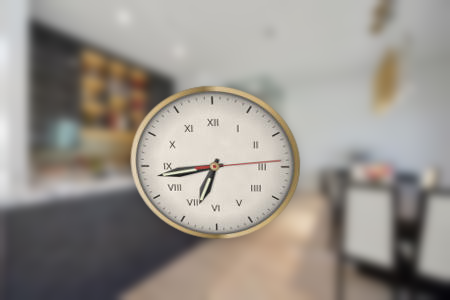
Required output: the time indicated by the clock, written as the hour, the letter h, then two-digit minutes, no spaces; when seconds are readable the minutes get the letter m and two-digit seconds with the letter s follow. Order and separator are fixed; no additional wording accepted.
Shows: 6h43m14s
